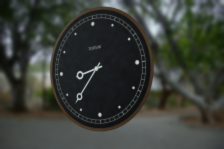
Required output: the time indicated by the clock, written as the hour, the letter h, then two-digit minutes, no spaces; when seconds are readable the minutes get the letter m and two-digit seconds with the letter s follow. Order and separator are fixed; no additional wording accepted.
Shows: 8h37
